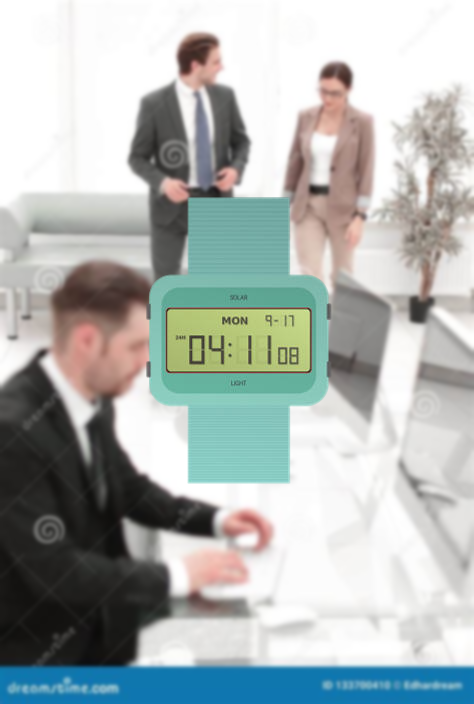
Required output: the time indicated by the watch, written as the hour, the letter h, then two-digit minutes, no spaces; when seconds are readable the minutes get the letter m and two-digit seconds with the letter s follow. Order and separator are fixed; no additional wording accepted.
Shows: 4h11m08s
